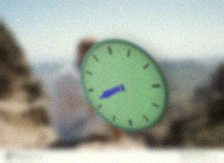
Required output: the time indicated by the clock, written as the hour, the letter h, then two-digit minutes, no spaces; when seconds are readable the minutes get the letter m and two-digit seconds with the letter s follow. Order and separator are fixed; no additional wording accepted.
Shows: 8h42
